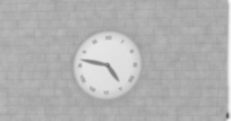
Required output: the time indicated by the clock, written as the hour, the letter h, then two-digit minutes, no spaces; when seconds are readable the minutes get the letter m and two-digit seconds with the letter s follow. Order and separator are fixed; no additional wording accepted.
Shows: 4h47
